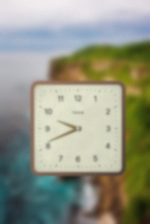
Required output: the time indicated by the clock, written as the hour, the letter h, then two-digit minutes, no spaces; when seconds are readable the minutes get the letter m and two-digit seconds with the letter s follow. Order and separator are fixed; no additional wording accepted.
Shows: 9h41
